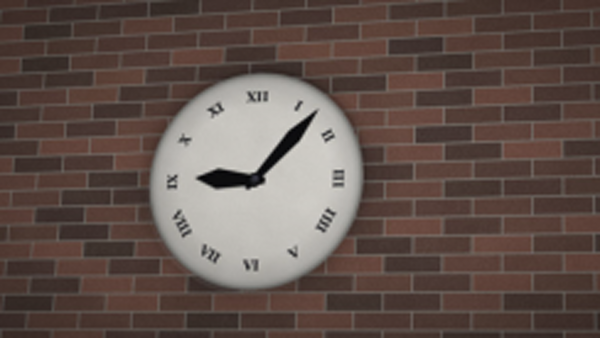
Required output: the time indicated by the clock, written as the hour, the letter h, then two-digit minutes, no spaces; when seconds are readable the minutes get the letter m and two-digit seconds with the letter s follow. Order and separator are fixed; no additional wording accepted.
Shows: 9h07
